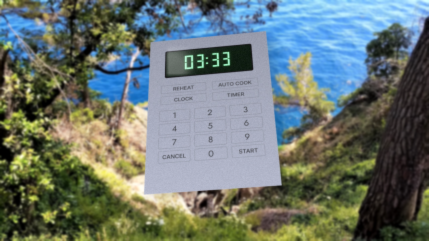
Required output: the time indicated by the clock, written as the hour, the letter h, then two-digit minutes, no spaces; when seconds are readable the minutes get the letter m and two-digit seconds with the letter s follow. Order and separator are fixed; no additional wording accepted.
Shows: 3h33
